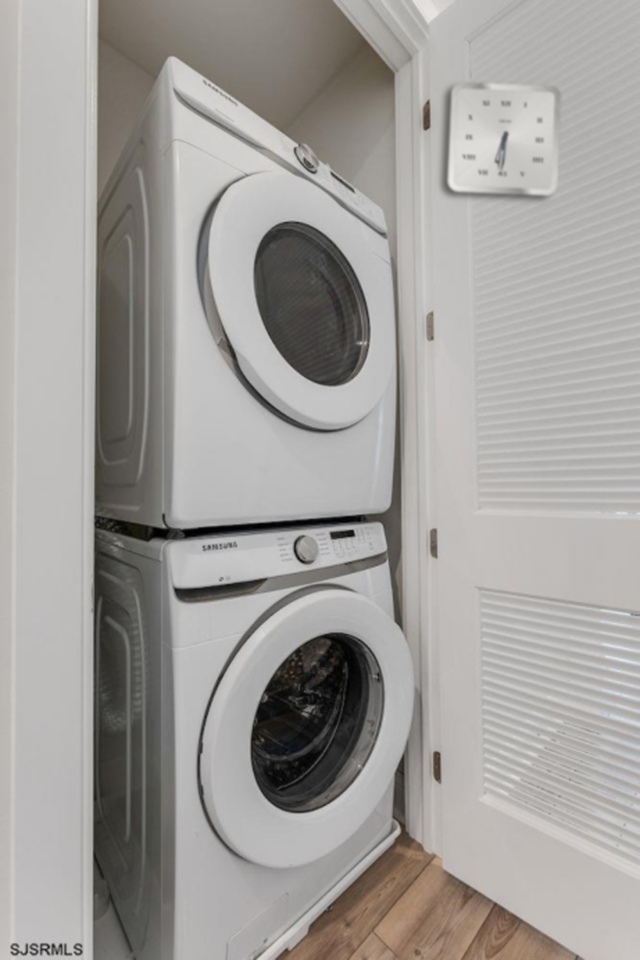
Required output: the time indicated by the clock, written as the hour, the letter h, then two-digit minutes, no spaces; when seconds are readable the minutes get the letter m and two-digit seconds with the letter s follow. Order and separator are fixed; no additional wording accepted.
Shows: 6h31
